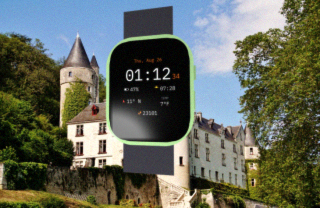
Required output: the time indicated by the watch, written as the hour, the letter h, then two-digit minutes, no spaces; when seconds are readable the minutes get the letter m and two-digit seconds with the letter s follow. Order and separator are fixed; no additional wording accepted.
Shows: 1h12
